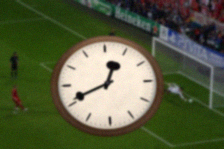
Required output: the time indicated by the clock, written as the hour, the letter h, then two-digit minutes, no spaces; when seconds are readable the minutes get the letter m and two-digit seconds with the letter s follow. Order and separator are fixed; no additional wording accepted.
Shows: 12h41
